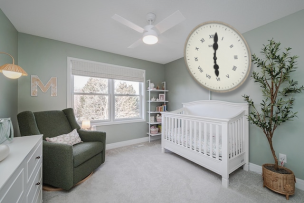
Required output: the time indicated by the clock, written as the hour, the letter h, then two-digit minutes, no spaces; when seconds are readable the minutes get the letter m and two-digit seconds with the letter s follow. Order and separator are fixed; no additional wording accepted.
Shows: 6h02
